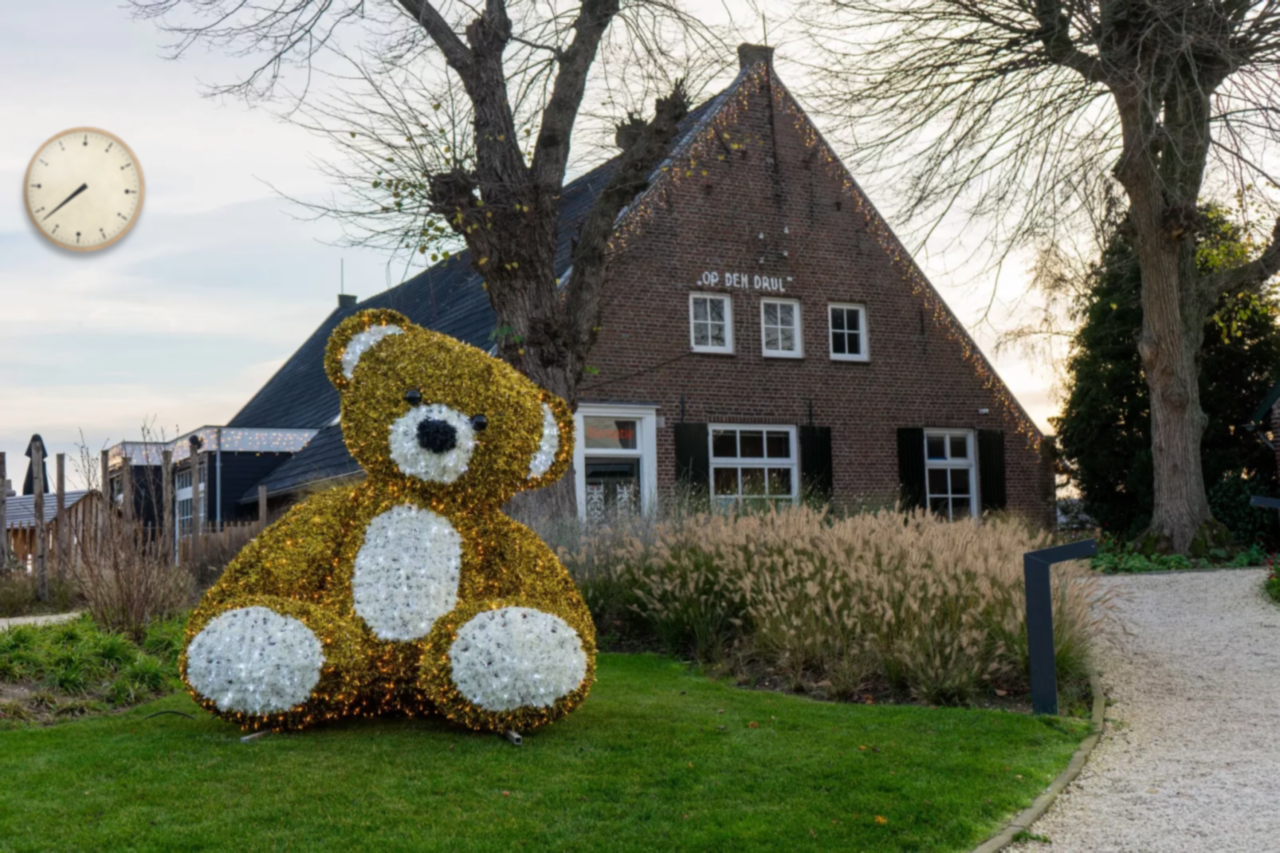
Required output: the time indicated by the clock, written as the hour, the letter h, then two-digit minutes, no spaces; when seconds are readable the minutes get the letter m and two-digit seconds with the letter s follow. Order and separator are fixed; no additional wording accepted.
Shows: 7h38
